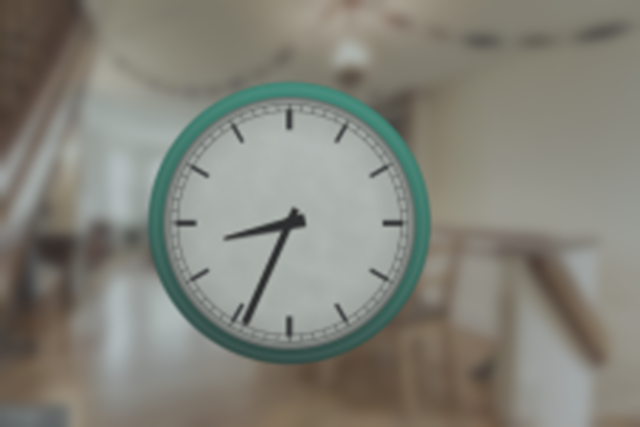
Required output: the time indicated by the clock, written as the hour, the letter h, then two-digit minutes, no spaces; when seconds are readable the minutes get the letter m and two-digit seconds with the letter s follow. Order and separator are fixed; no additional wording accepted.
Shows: 8h34
